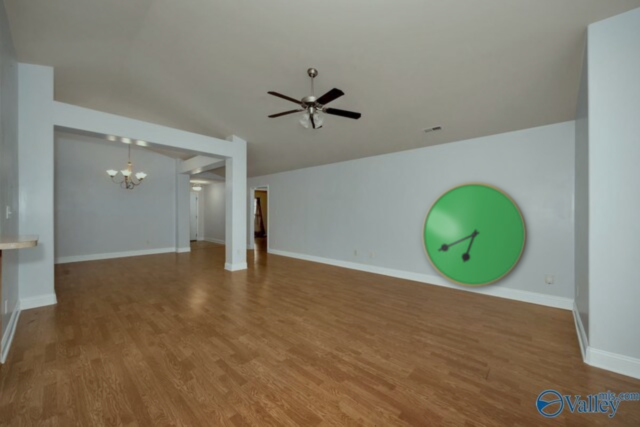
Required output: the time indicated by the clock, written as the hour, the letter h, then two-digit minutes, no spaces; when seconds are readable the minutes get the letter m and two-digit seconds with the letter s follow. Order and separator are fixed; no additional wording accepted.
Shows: 6h41
